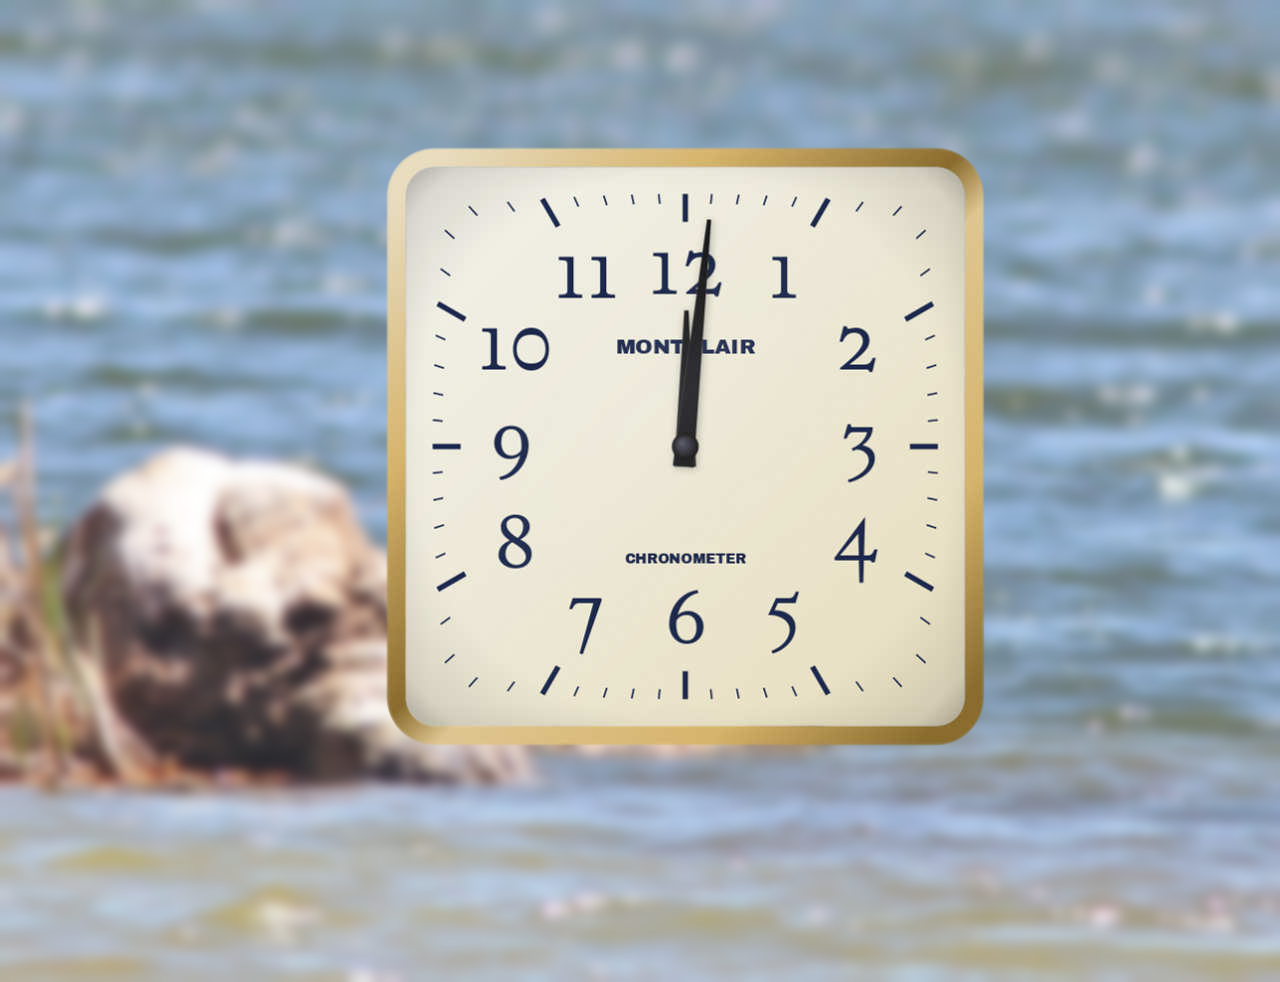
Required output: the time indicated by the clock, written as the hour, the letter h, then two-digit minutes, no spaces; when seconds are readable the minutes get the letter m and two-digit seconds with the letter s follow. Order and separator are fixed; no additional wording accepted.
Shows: 12h01
